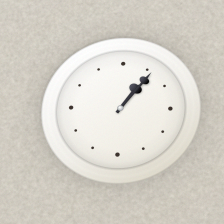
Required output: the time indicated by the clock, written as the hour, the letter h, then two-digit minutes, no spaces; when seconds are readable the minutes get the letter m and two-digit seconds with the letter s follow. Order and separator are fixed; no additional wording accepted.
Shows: 1h06
